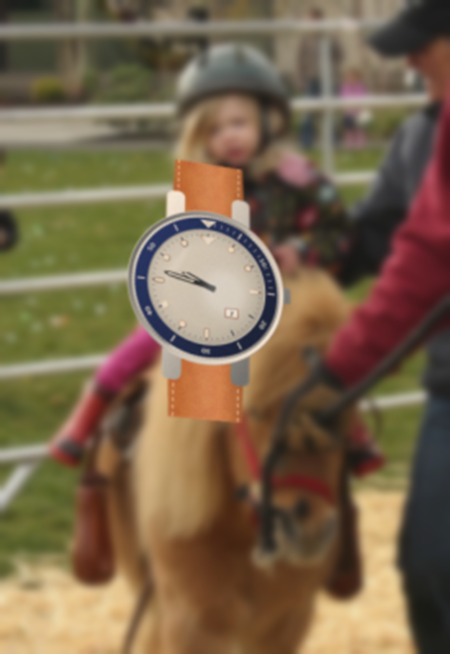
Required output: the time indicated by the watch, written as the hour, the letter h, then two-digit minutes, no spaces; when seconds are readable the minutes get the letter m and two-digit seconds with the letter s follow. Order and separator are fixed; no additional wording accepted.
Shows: 9h47
